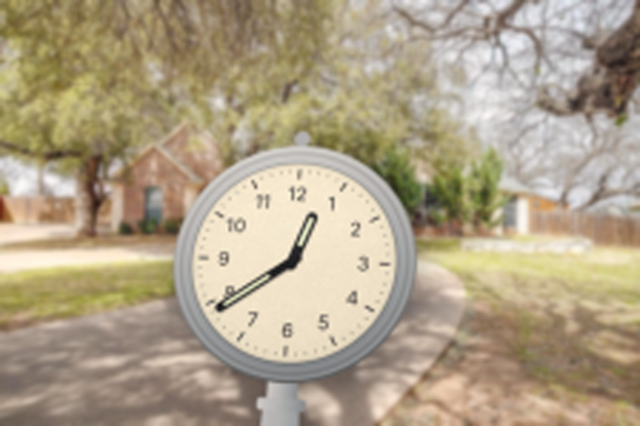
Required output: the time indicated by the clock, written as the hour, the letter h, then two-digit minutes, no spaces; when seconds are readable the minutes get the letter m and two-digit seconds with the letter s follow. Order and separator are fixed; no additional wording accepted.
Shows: 12h39
